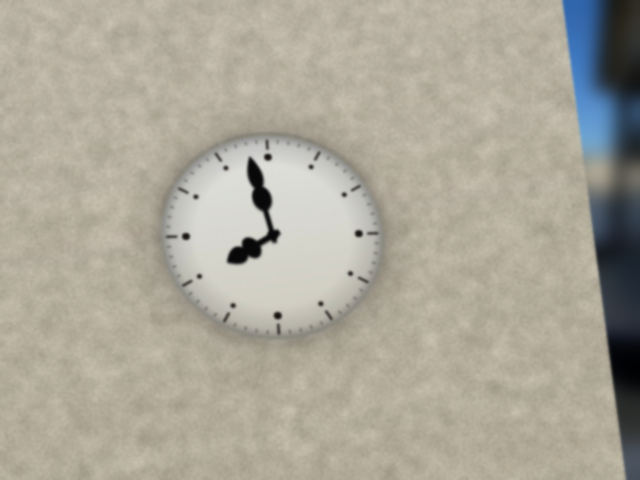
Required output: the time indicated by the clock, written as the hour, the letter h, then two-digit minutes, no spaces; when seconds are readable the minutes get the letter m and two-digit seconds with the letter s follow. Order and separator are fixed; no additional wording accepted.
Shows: 7h58
